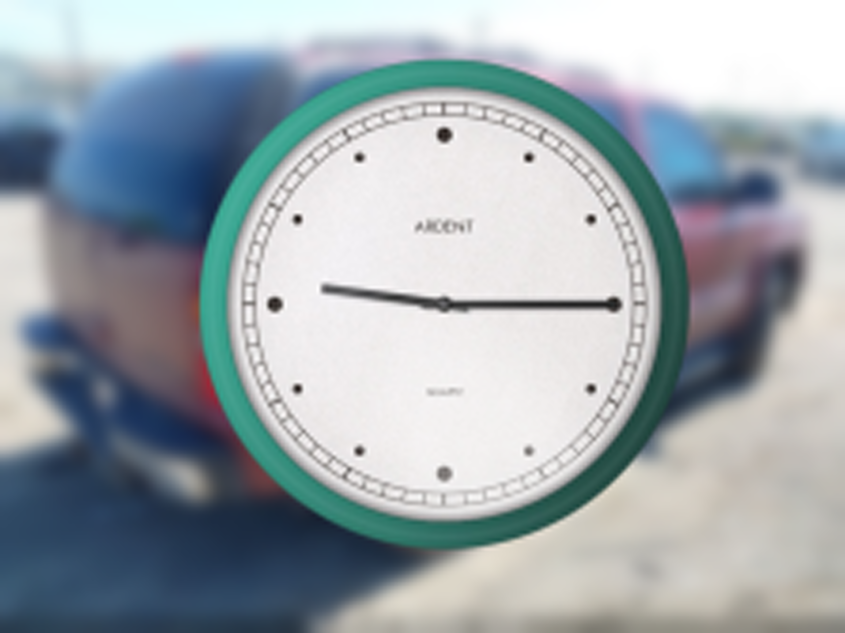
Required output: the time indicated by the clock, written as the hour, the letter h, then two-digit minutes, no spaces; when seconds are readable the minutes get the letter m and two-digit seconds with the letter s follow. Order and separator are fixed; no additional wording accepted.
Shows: 9h15
